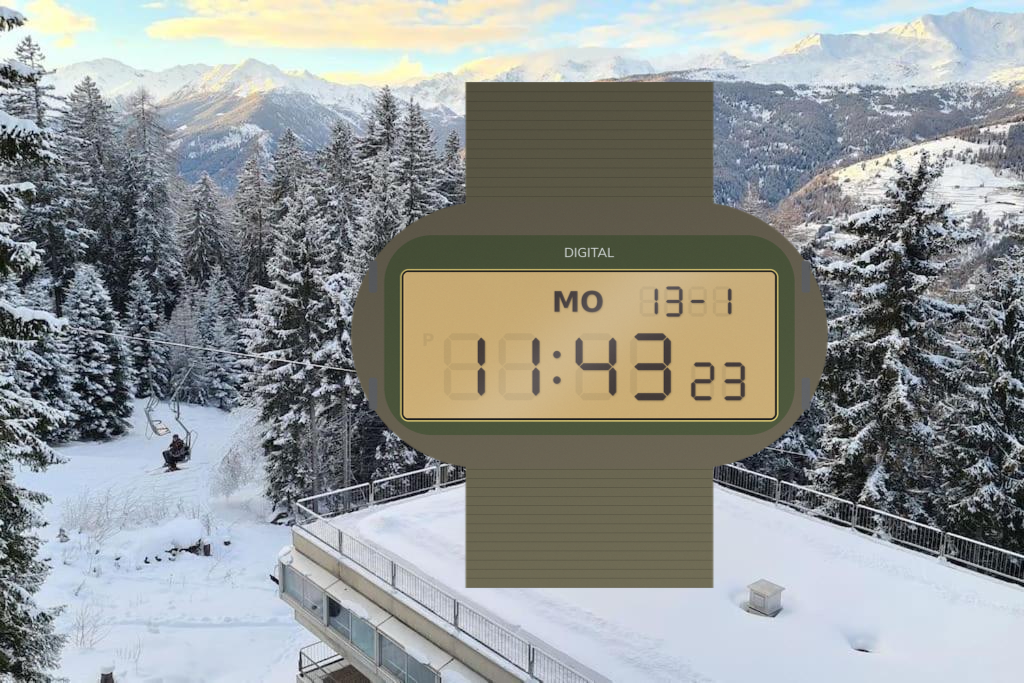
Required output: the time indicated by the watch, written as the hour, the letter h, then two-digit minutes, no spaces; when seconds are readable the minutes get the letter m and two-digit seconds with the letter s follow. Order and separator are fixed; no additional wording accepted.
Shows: 11h43m23s
